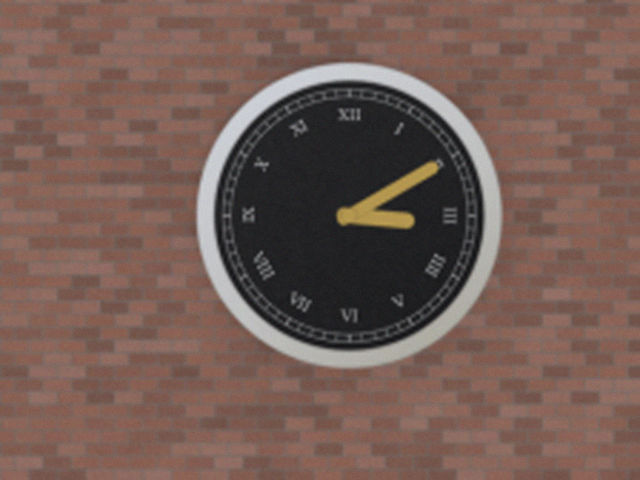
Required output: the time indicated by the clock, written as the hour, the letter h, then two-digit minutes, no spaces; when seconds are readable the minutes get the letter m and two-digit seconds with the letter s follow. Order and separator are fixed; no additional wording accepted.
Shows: 3h10
